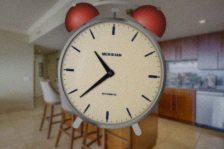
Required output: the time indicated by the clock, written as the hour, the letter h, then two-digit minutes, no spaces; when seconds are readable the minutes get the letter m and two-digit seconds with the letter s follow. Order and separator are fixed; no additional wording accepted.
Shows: 10h38
